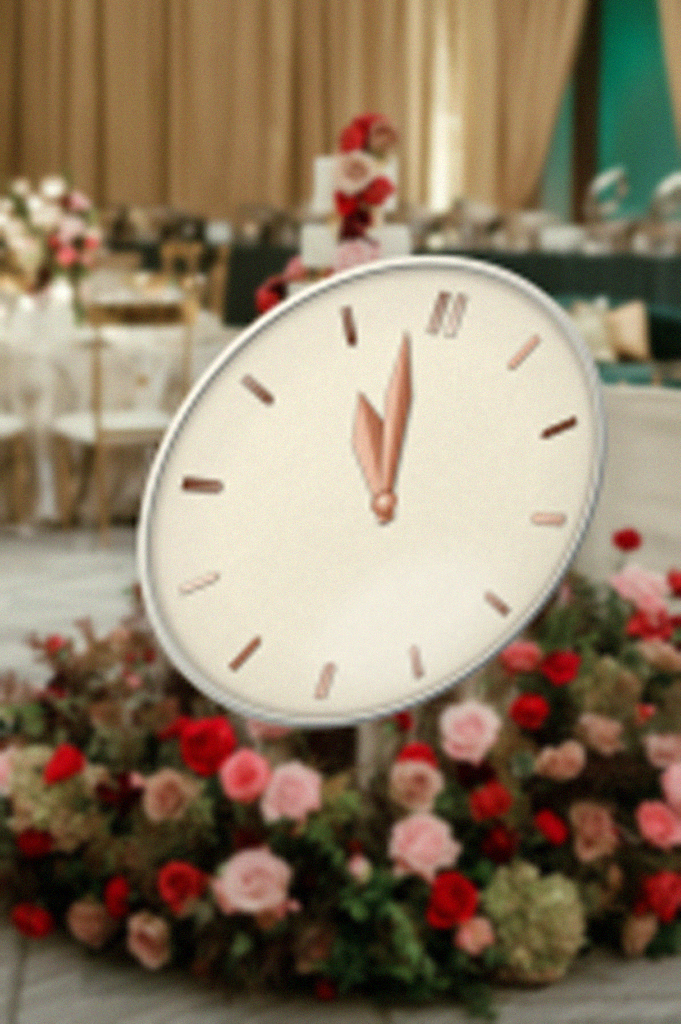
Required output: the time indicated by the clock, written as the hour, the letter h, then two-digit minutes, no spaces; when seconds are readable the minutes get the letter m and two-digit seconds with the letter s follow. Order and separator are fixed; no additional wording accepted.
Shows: 10h58
